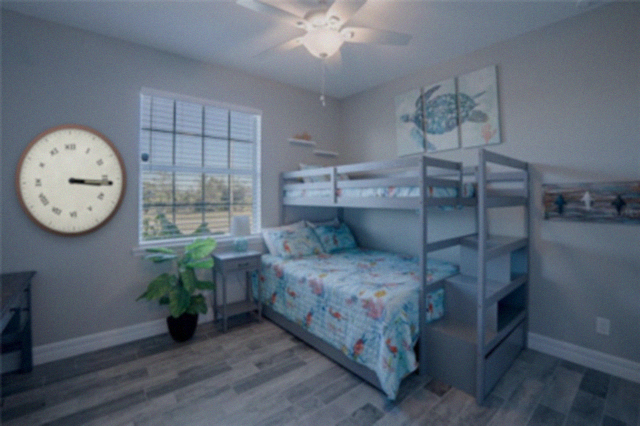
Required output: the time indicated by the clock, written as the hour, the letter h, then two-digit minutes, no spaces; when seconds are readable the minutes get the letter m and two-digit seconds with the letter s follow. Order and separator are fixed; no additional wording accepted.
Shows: 3h16
